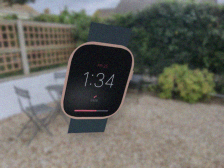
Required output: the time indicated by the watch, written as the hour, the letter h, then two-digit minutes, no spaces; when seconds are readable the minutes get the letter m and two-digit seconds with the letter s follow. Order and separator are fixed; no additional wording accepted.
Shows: 1h34
